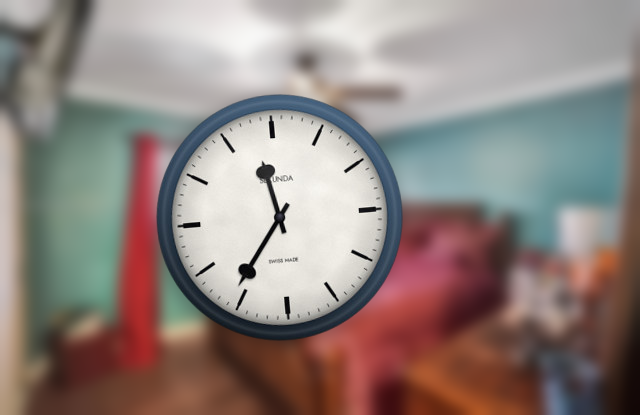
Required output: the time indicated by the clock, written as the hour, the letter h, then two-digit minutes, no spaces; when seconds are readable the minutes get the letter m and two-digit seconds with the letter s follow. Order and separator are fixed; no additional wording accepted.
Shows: 11h36
